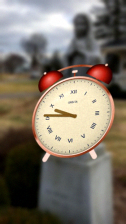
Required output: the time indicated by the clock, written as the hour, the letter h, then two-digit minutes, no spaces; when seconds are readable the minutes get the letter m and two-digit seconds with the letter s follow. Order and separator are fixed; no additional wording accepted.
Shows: 9h46
